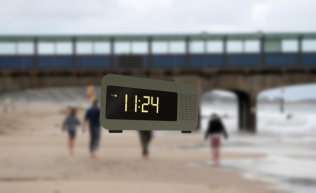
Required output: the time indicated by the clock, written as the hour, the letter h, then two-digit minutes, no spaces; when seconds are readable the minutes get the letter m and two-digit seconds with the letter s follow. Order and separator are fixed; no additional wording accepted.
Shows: 11h24
